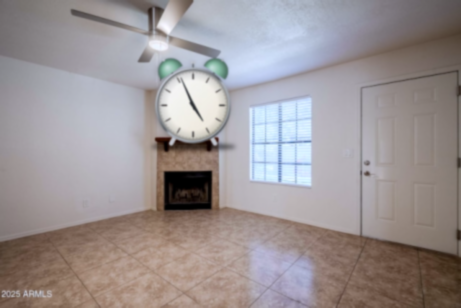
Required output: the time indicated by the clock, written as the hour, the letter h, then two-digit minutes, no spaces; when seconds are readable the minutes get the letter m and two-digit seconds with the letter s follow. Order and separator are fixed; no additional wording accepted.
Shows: 4h56
